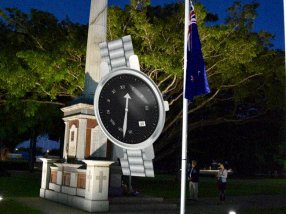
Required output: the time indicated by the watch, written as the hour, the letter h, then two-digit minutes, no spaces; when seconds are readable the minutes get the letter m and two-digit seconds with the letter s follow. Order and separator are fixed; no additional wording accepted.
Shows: 12h33
